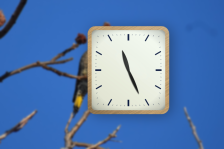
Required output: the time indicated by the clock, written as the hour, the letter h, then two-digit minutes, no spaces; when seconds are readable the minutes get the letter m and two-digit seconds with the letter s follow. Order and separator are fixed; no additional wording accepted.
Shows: 11h26
